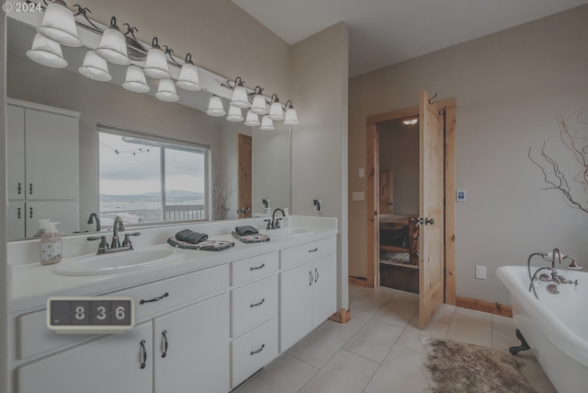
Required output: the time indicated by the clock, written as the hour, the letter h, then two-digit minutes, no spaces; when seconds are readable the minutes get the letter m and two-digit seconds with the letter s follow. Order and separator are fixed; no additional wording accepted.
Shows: 8h36
